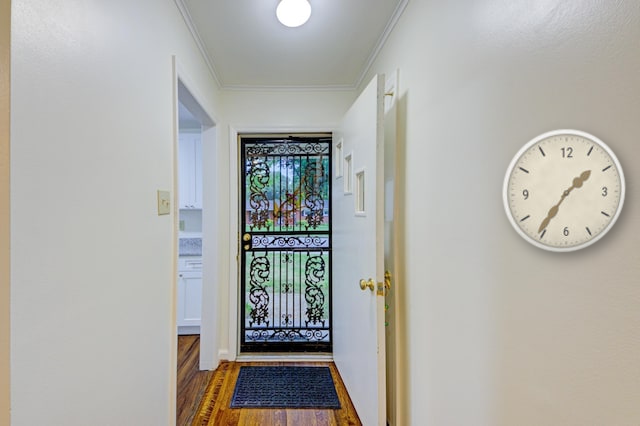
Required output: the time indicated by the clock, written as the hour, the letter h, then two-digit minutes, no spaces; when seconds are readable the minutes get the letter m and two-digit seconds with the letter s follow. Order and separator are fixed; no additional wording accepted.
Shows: 1h36
